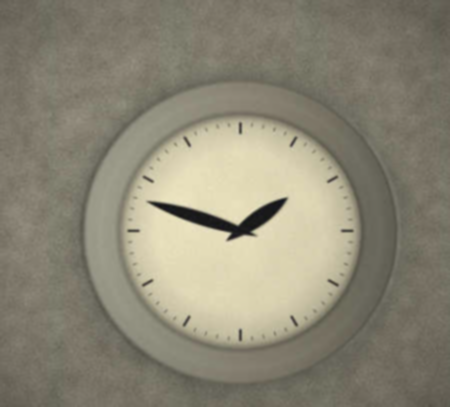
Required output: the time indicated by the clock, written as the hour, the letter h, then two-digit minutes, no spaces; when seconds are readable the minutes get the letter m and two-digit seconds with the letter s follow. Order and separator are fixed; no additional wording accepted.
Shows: 1h48
